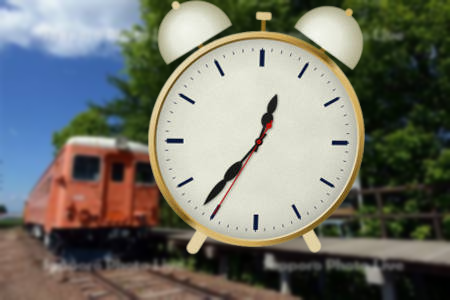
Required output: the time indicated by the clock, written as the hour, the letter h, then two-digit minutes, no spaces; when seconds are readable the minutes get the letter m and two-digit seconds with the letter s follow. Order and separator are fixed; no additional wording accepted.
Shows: 12h36m35s
